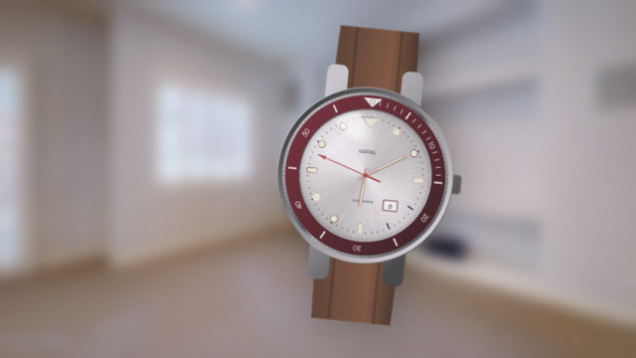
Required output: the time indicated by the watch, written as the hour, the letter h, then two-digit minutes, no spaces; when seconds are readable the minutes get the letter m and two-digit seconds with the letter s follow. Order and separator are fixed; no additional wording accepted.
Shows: 6h09m48s
